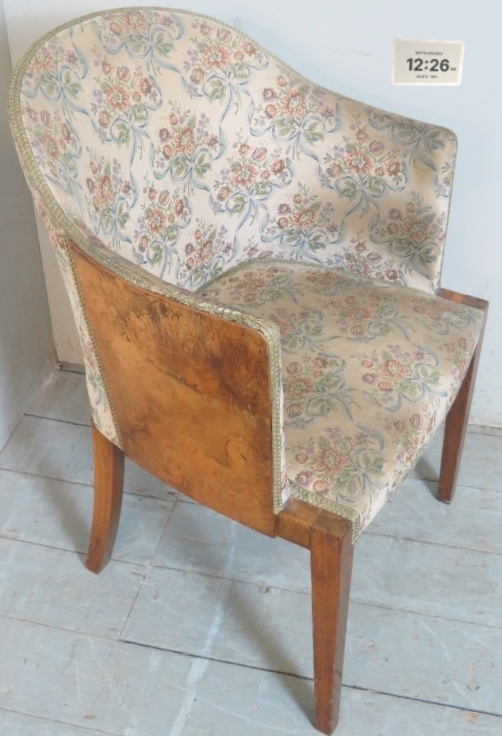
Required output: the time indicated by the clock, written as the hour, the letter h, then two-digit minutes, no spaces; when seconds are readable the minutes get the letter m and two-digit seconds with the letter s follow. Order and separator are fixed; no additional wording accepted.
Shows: 12h26
